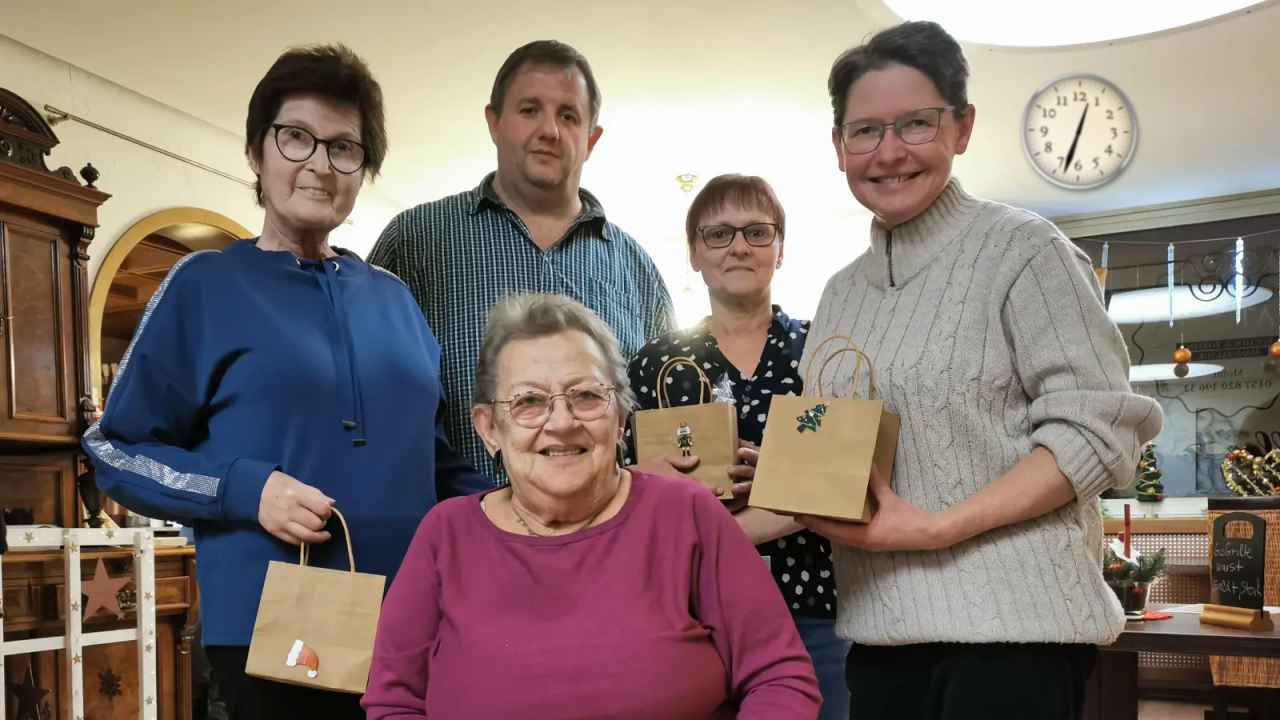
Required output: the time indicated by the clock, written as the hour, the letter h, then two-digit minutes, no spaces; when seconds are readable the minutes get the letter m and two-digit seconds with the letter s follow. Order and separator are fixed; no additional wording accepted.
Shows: 12h33
